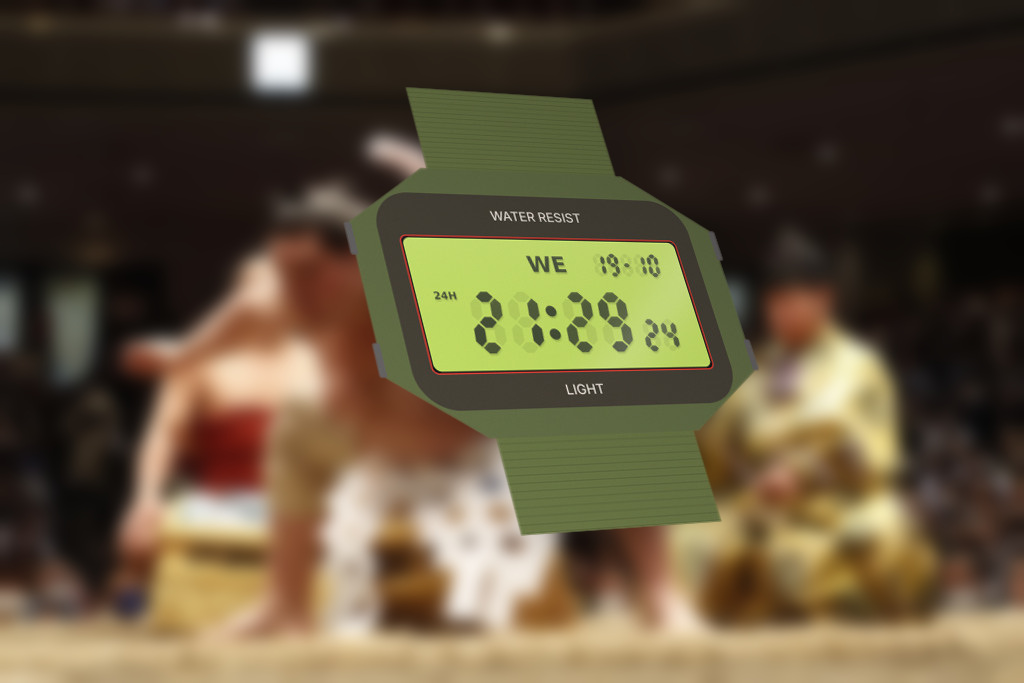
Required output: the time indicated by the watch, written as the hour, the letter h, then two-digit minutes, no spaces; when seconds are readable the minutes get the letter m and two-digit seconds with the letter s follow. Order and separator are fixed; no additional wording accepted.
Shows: 21h29m24s
